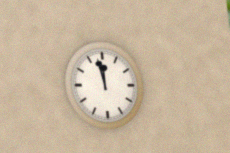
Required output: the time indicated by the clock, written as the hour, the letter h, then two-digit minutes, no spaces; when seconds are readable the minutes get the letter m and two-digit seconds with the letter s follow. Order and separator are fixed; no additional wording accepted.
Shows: 11h58
